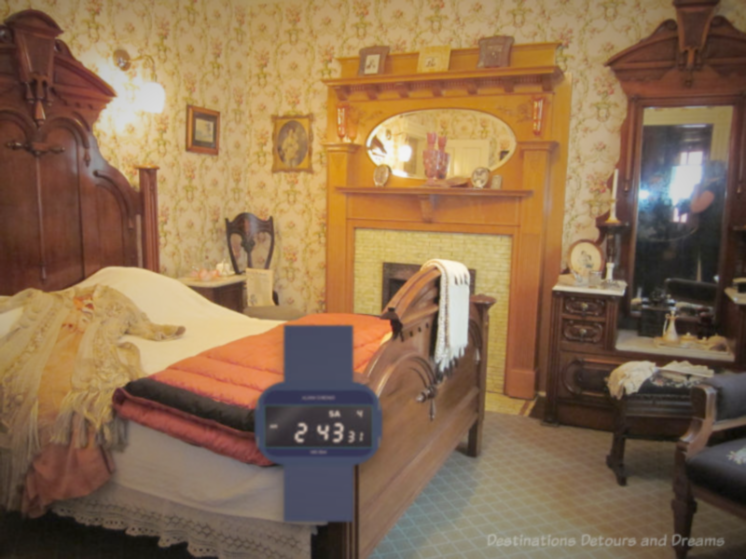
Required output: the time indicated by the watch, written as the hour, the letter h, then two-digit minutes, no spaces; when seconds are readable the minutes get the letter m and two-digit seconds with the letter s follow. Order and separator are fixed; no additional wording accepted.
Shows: 2h43
